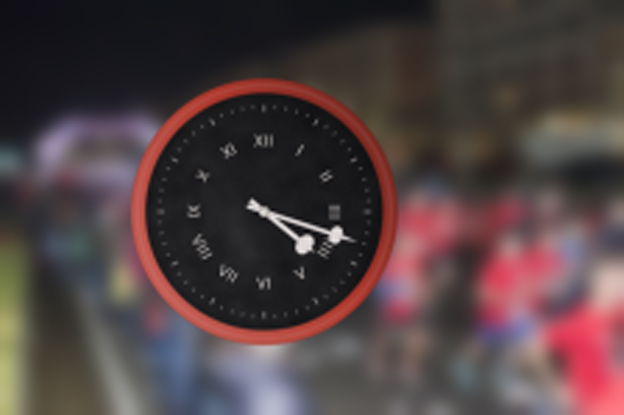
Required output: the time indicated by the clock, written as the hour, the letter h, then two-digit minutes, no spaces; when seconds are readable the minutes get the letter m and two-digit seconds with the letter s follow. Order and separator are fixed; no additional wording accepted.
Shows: 4h18
